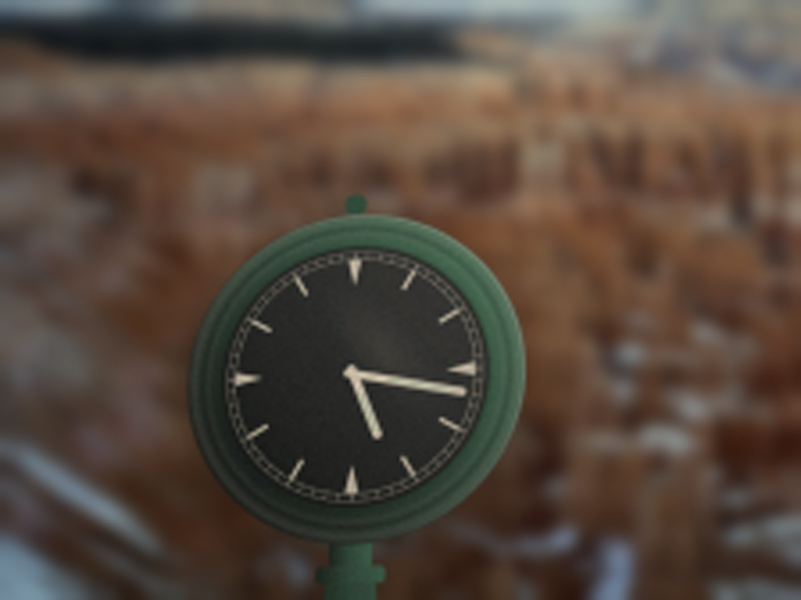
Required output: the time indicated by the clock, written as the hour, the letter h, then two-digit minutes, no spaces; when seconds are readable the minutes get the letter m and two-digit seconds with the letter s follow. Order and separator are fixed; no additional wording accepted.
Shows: 5h17
